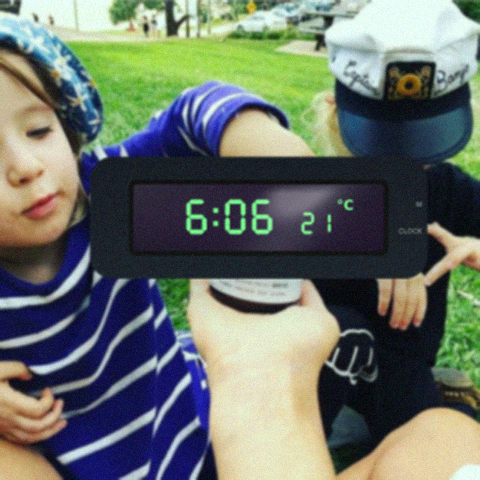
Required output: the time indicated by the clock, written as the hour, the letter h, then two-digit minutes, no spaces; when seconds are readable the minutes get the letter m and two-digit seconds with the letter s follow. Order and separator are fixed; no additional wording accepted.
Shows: 6h06
